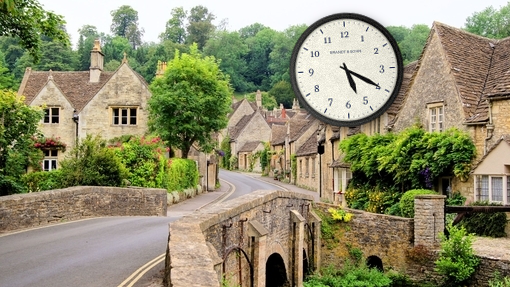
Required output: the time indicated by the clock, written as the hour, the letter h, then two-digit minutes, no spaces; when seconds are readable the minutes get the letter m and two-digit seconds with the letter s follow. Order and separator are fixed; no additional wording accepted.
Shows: 5h20
